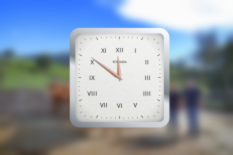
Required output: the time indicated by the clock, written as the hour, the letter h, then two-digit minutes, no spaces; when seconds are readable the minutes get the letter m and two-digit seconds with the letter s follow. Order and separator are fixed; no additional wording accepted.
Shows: 11h51
